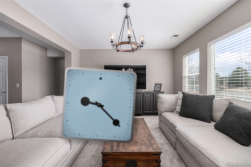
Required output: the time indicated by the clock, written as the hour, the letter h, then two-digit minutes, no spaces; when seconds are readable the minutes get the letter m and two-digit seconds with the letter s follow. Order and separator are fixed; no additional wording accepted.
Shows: 9h22
